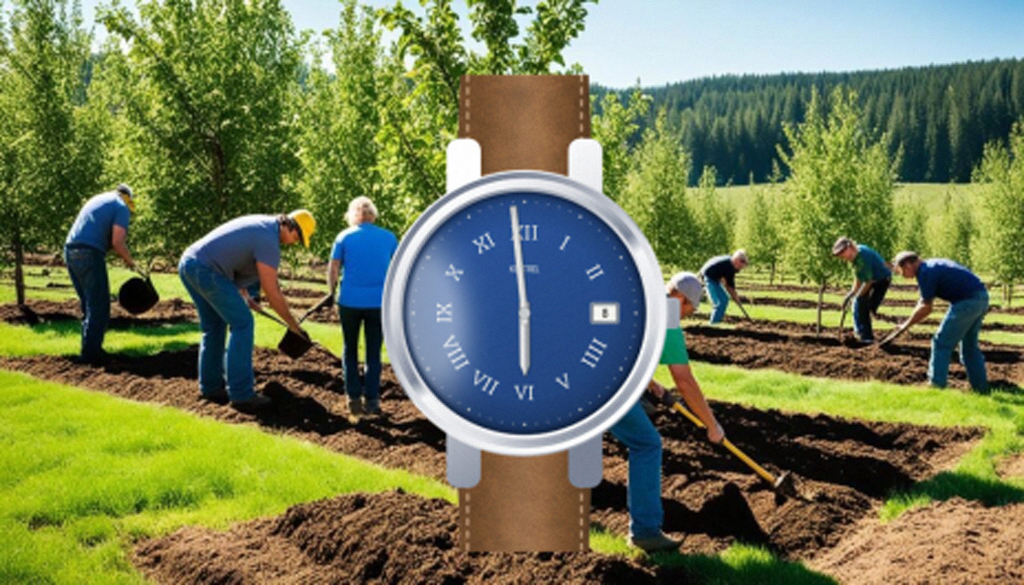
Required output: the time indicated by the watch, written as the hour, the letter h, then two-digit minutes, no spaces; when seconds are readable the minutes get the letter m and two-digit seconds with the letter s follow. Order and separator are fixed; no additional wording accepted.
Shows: 5h59
